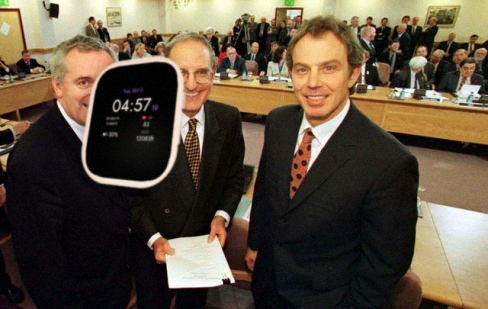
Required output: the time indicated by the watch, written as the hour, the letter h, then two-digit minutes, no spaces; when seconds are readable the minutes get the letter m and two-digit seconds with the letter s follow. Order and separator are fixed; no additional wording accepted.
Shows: 4h57
